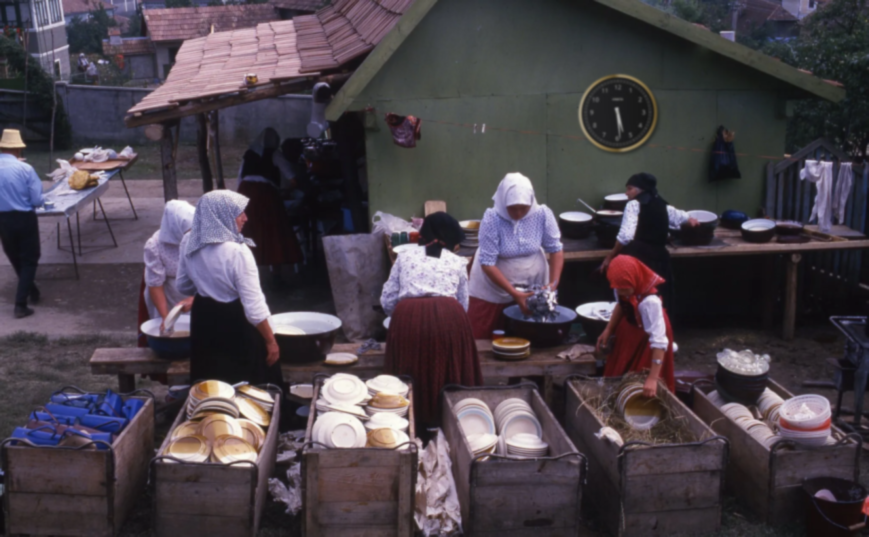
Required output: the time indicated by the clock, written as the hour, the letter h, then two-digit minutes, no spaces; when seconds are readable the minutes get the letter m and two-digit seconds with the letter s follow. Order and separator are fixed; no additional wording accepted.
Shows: 5h29
